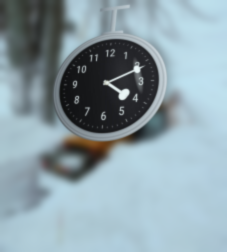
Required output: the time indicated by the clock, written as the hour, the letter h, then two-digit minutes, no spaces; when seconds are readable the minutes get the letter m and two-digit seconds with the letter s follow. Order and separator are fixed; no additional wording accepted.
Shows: 4h11
